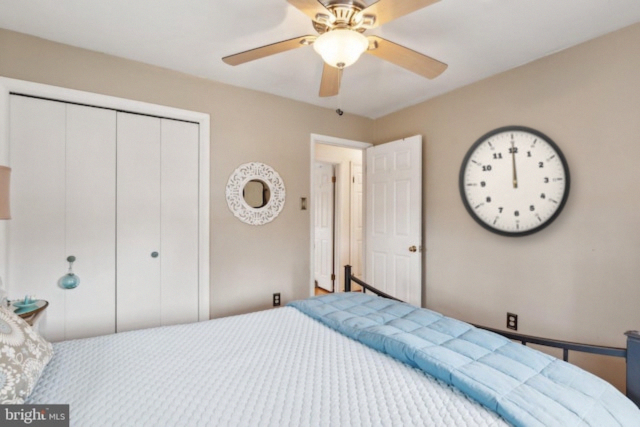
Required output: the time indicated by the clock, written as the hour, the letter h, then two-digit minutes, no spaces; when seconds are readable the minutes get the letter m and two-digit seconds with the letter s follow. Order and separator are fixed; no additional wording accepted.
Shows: 12h00
